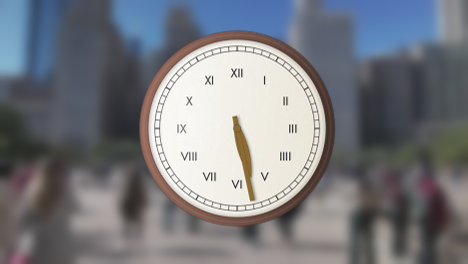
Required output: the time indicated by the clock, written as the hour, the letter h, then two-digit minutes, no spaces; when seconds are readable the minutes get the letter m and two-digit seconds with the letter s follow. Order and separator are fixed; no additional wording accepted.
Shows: 5h28
